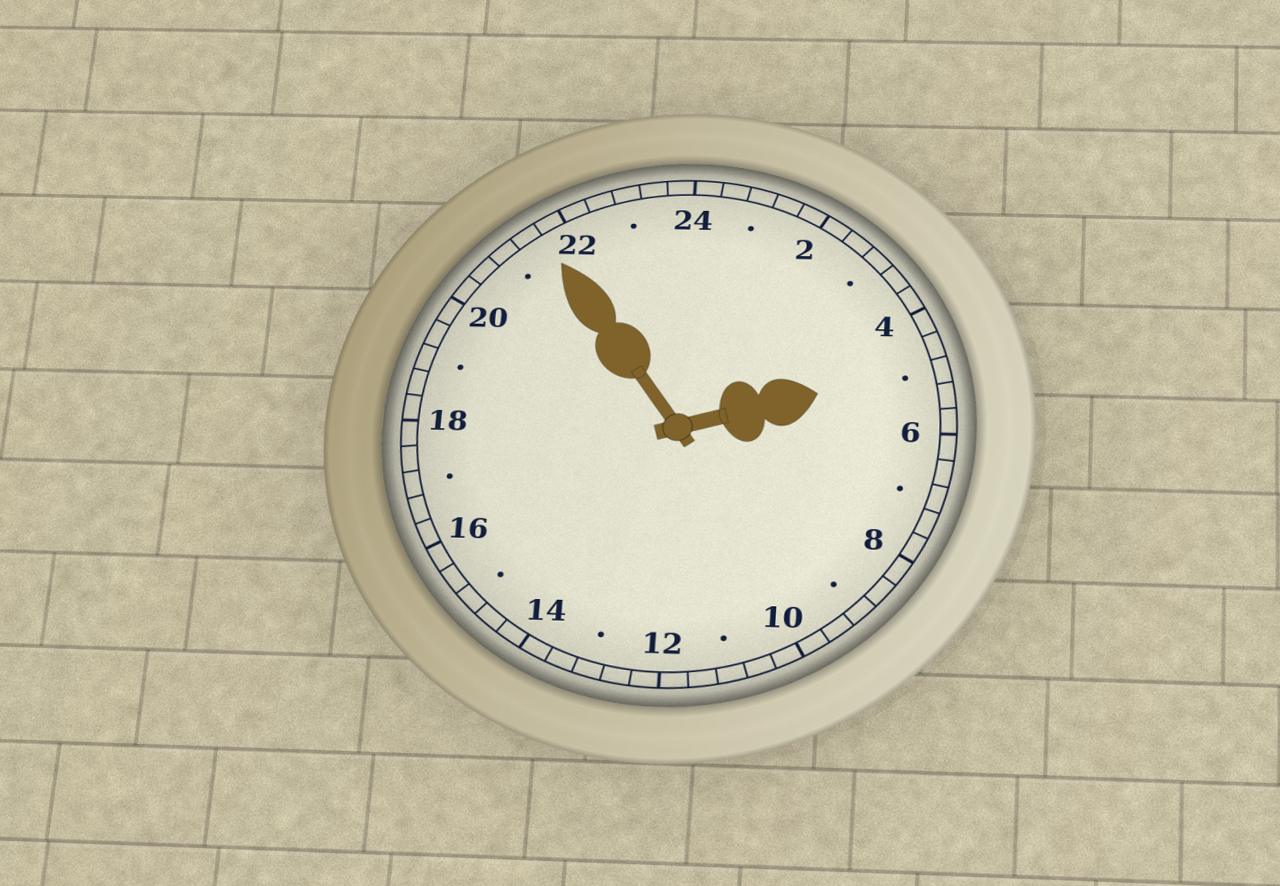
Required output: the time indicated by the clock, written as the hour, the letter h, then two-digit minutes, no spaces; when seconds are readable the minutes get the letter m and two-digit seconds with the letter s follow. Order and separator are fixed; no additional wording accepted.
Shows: 4h54
